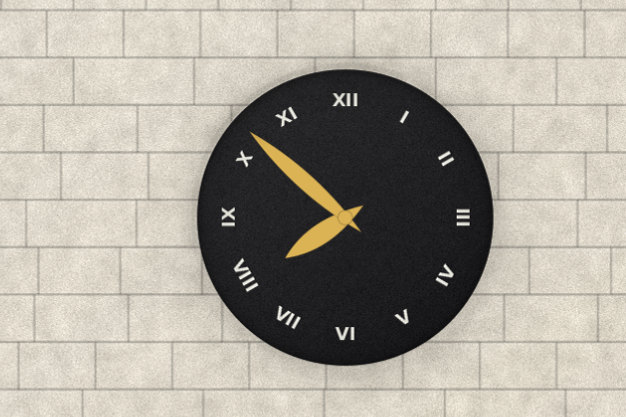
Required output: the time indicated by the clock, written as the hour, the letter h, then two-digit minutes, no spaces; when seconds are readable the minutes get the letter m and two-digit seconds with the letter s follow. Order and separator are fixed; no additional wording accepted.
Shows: 7h52
